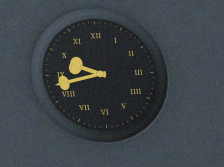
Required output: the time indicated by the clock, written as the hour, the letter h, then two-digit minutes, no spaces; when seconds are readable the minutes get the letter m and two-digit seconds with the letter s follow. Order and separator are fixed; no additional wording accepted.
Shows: 9h43
